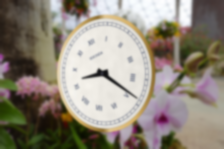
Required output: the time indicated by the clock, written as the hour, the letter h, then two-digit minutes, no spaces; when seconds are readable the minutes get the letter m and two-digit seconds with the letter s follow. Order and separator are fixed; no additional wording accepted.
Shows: 9h24
